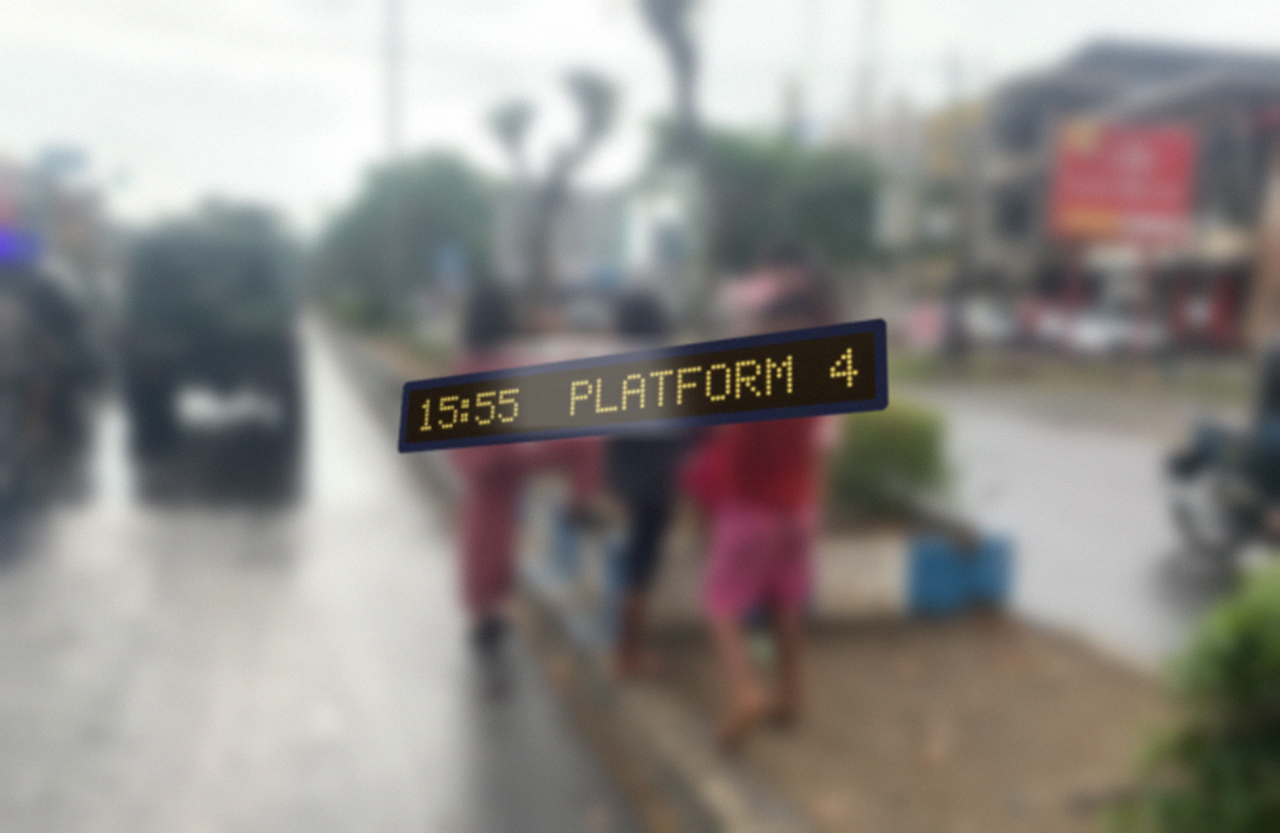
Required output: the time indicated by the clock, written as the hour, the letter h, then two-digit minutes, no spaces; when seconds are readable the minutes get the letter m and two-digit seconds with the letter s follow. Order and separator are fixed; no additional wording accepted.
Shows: 15h55
